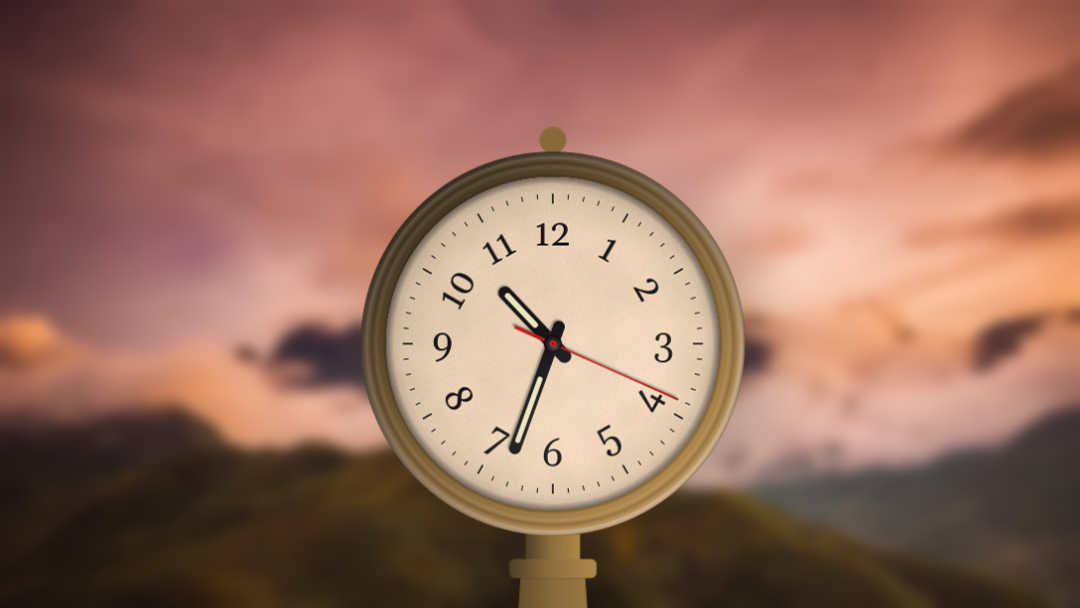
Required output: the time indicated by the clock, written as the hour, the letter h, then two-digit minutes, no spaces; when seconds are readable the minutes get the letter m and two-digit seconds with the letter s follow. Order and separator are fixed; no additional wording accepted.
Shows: 10h33m19s
